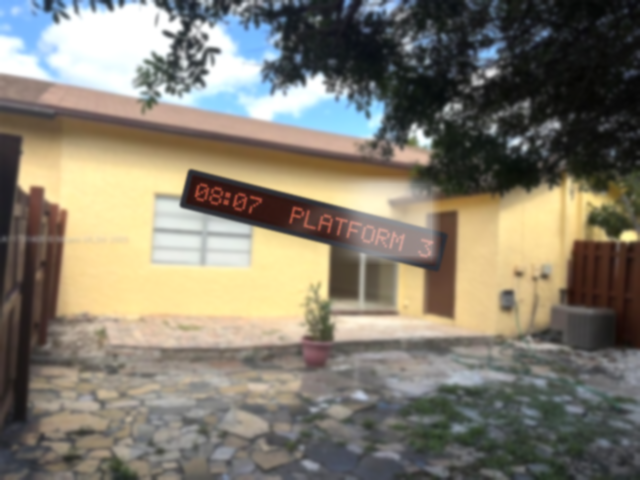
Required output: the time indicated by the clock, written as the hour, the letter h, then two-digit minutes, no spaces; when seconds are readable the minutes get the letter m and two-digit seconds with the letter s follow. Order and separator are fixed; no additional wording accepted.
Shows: 8h07
